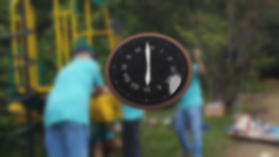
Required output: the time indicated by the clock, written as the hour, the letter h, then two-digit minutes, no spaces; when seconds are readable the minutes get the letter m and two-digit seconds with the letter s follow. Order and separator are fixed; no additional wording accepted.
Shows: 5h59
